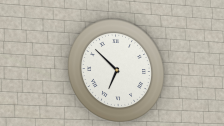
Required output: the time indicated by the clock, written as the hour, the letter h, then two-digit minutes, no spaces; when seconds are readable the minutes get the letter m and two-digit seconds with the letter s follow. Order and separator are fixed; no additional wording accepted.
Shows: 6h52
